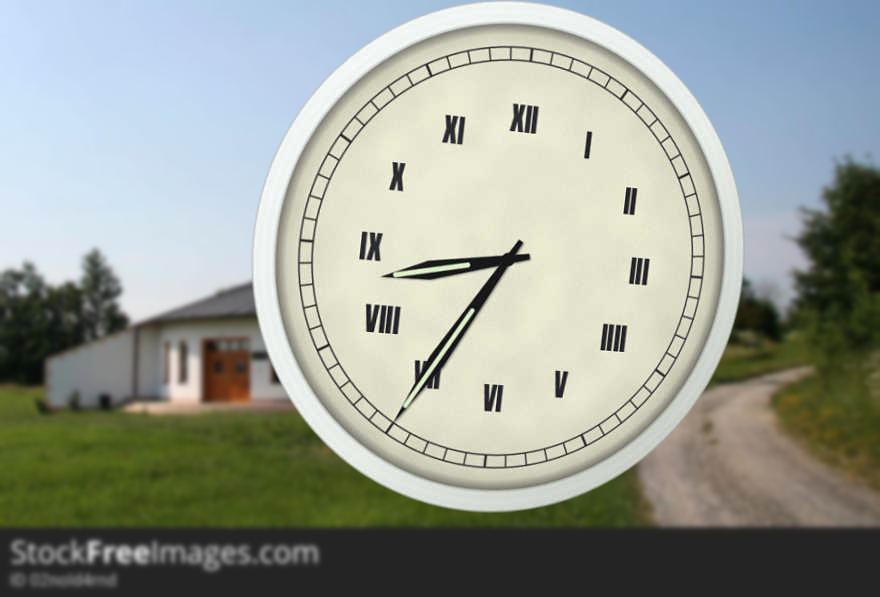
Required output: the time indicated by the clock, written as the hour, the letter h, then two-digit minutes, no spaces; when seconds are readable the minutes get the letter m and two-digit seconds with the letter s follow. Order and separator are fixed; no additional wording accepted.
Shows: 8h35
